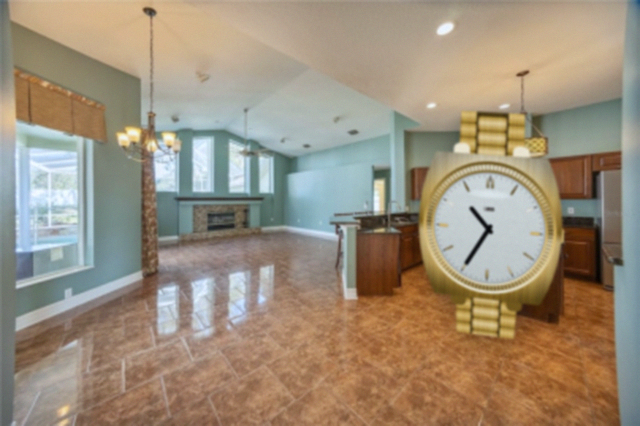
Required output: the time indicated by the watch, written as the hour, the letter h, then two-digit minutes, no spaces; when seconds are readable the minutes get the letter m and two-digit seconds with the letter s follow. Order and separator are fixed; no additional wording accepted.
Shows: 10h35
